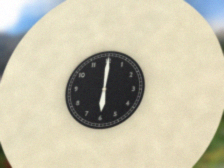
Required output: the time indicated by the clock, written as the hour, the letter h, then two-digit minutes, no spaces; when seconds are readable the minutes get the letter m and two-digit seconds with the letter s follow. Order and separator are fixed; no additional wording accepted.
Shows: 6h00
